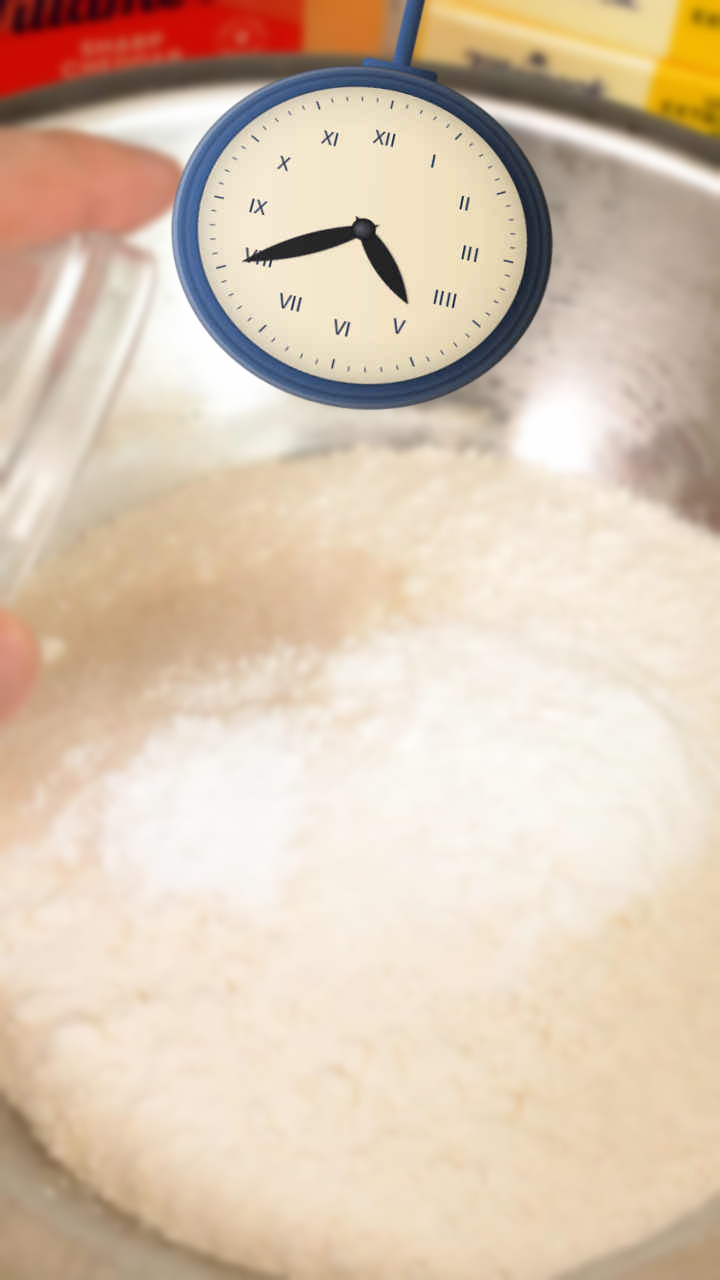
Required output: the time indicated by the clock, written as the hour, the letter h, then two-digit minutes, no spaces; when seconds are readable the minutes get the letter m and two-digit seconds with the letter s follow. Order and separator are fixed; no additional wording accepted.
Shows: 4h40
